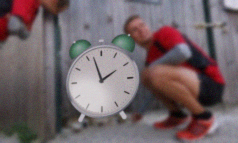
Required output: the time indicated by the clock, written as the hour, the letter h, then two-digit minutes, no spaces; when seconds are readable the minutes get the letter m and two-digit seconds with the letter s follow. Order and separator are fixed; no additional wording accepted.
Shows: 1h57
